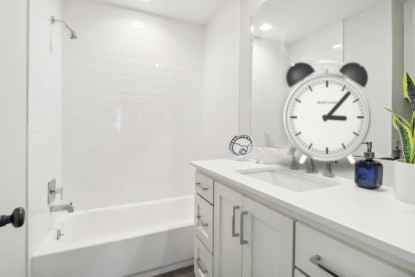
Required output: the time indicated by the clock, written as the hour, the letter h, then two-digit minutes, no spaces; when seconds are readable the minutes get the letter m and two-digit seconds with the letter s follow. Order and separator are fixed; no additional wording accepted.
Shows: 3h07
